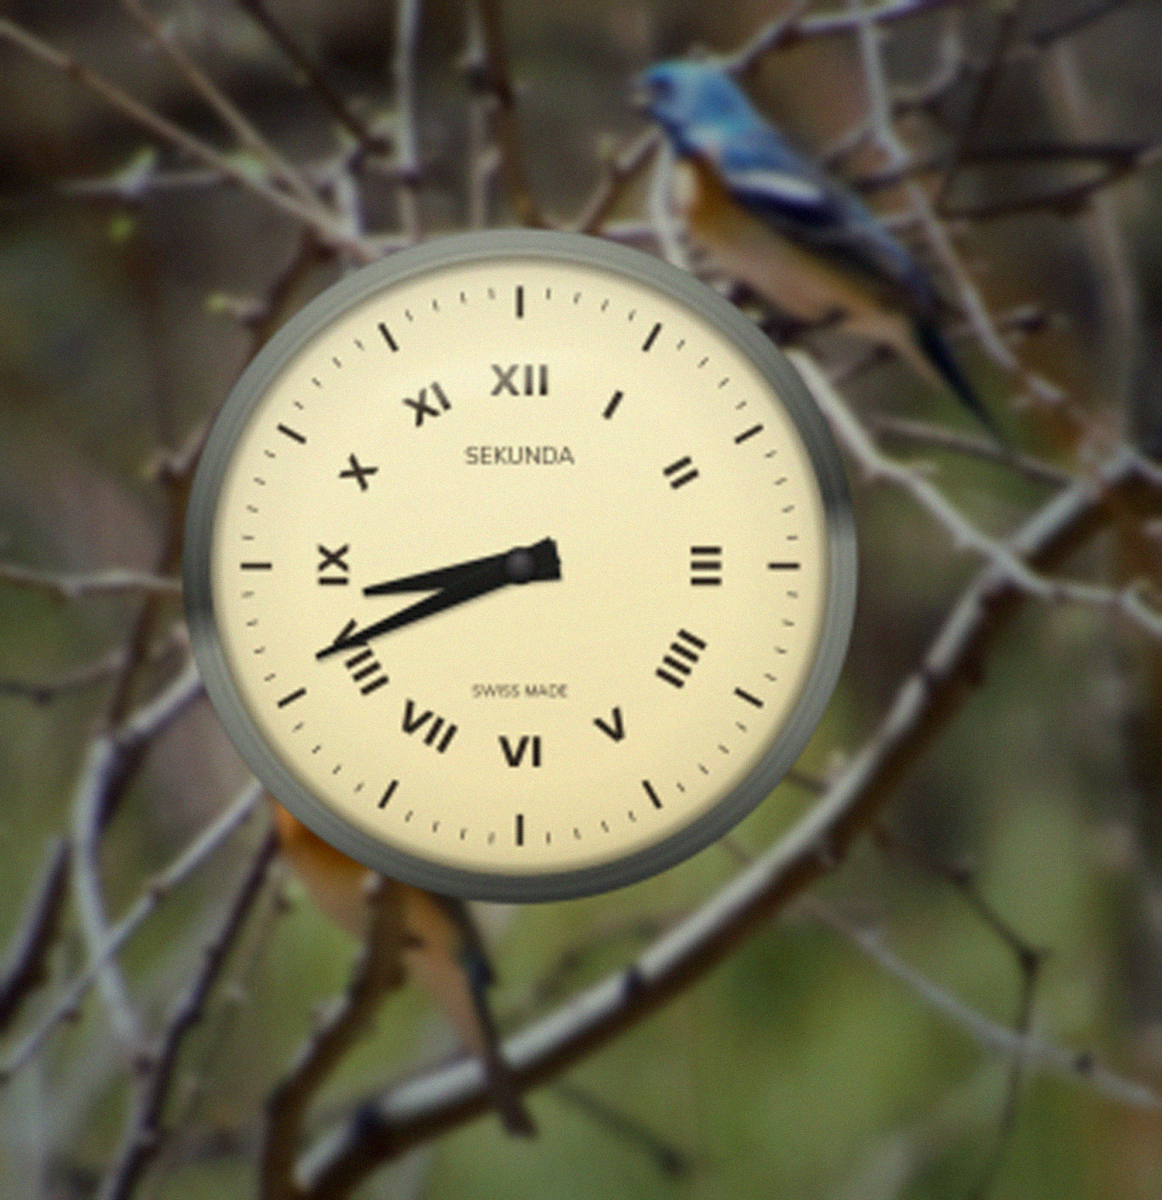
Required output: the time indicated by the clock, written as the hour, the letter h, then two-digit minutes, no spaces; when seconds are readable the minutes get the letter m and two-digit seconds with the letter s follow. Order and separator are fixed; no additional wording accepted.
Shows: 8h41
